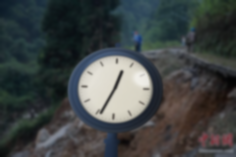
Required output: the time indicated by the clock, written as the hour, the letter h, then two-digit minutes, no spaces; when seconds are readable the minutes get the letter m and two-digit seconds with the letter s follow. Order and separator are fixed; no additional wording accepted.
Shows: 12h34
